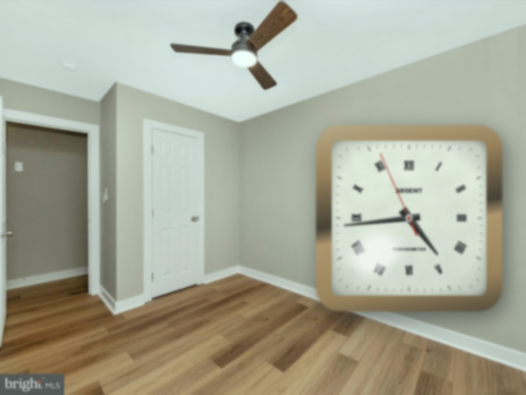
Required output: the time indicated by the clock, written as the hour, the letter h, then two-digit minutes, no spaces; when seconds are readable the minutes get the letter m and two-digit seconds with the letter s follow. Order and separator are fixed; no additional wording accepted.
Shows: 4h43m56s
